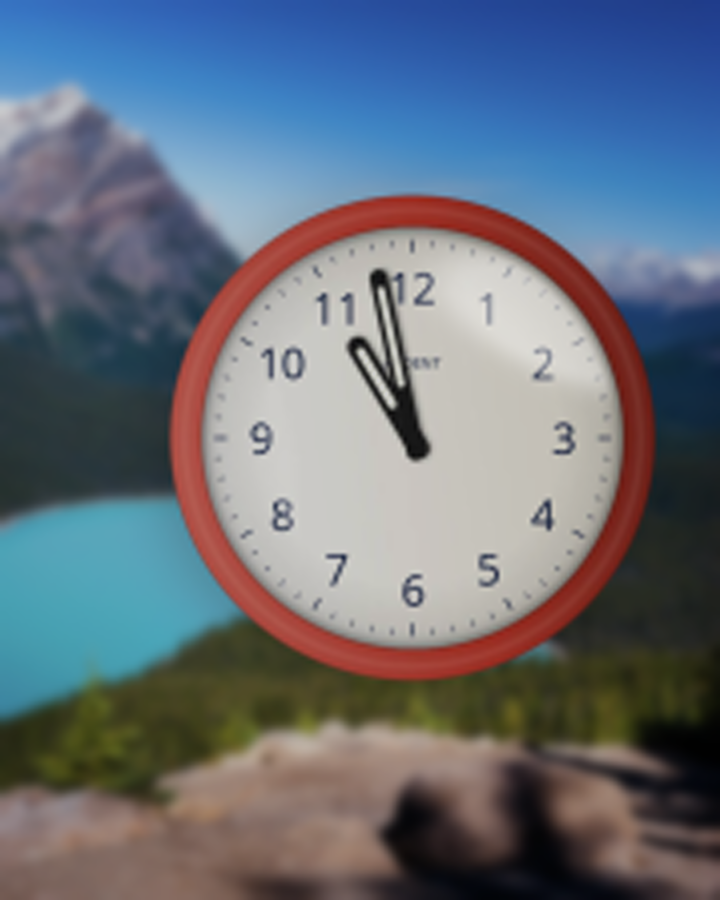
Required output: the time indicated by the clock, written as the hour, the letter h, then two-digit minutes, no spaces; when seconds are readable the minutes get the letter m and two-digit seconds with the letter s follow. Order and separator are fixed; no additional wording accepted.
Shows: 10h58
